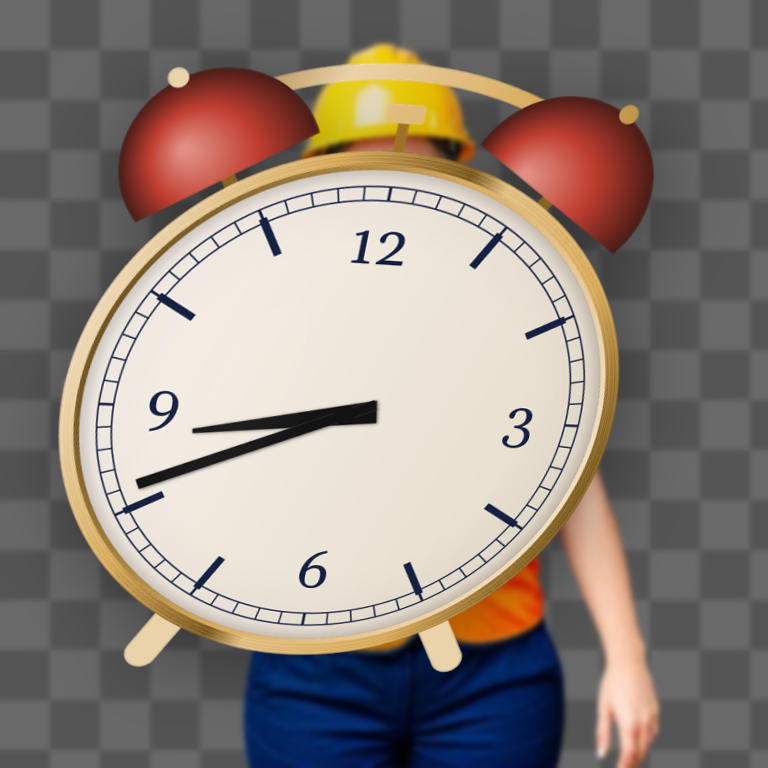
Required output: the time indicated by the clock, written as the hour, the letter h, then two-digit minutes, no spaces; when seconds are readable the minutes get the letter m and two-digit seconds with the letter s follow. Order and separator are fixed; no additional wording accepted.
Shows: 8h41
